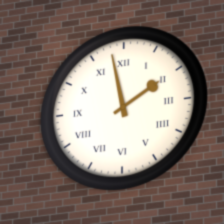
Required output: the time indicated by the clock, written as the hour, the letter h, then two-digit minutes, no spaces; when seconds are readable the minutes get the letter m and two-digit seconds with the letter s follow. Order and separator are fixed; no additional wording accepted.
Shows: 1h58
